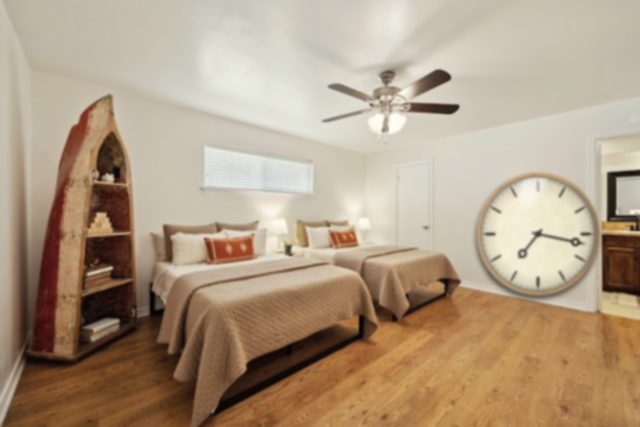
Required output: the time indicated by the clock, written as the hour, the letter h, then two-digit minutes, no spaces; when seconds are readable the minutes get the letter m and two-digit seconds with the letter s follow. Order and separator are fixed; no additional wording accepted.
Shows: 7h17
